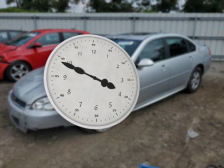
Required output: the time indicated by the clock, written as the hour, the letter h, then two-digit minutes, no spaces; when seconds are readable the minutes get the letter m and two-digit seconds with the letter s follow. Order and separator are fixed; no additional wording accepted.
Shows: 3h49
